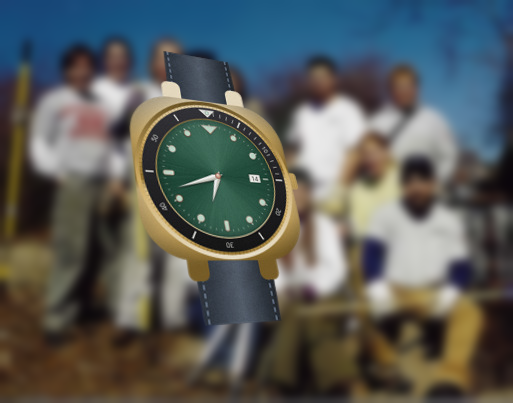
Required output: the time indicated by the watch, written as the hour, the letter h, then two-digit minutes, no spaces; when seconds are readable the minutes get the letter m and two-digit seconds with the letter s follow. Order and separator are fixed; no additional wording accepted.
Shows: 6h42
